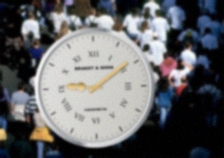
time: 9:09
